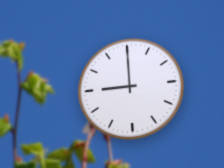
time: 9:00
